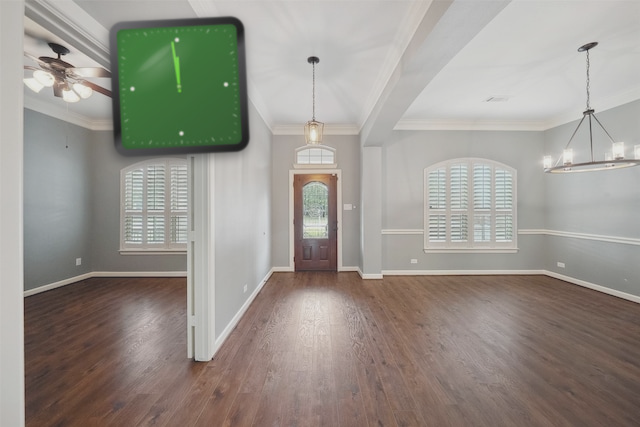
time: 11:59
